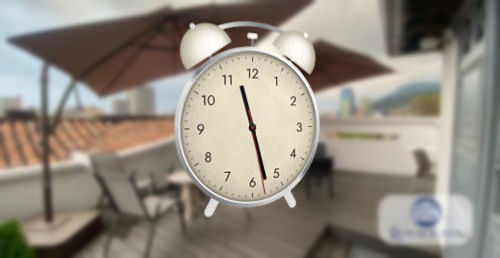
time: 11:27:28
